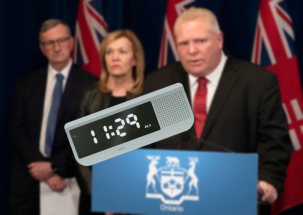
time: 11:29
